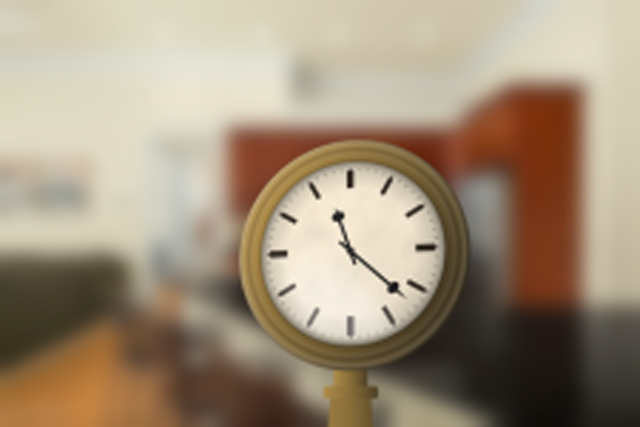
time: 11:22
